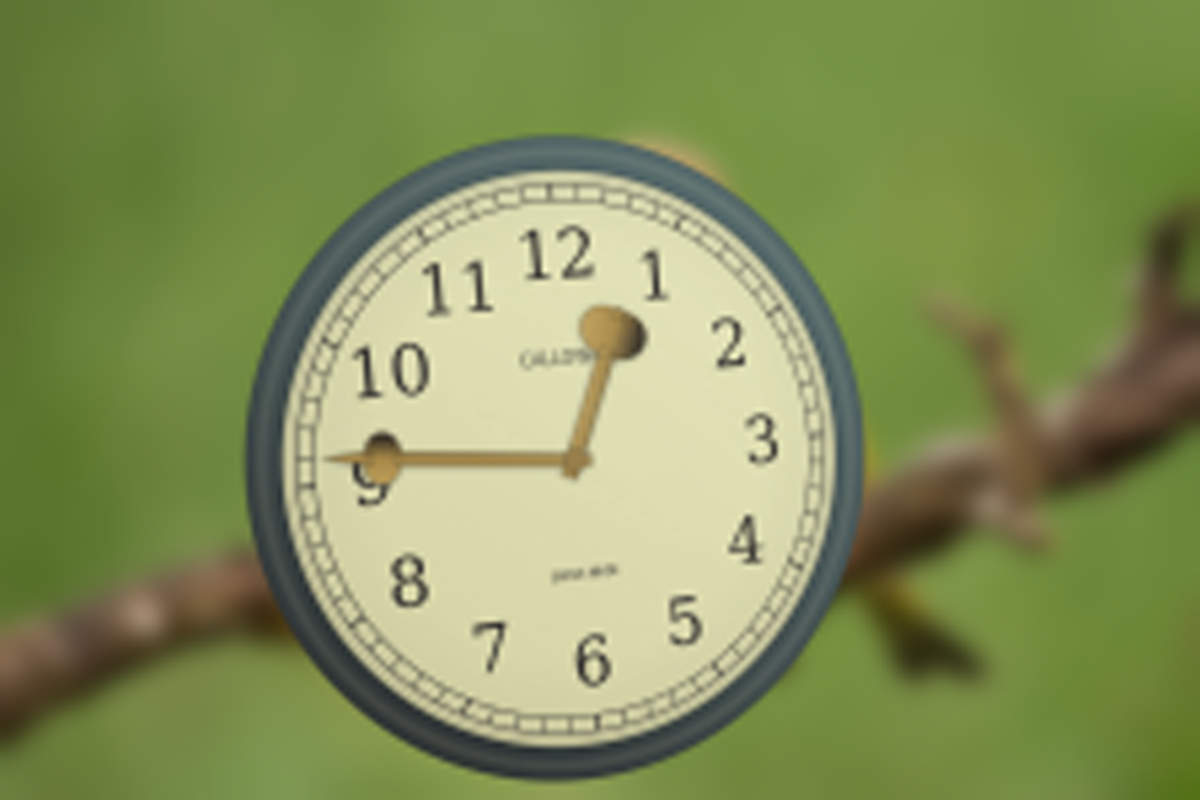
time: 12:46
